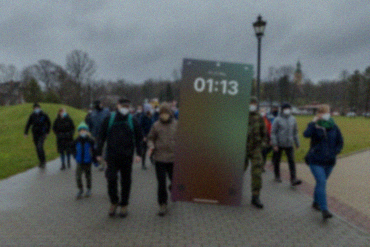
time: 1:13
